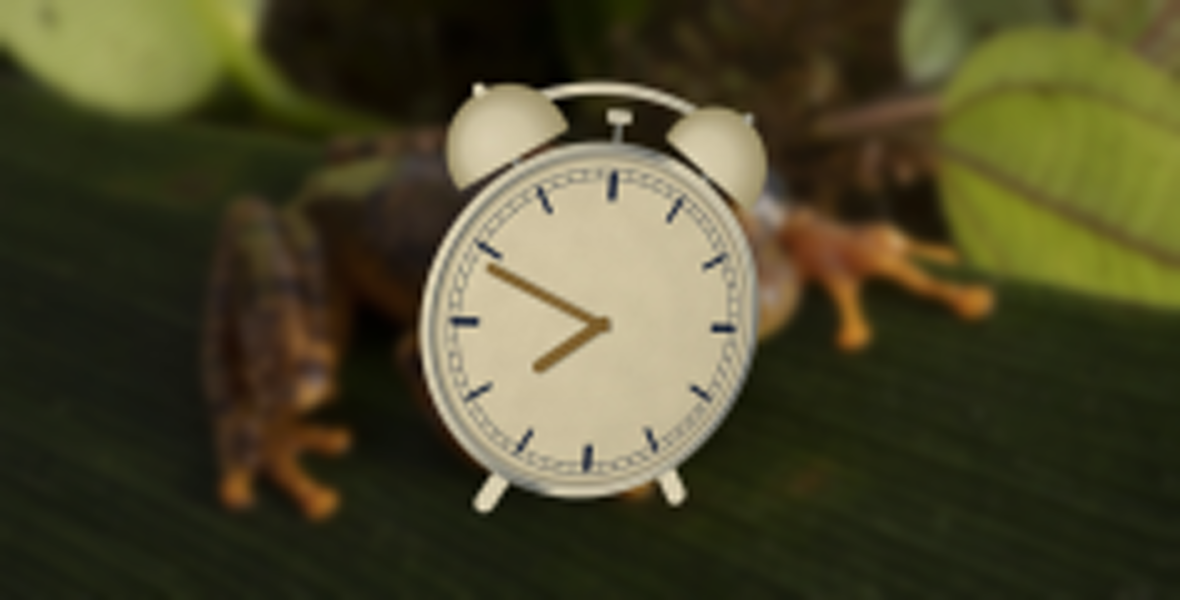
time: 7:49
